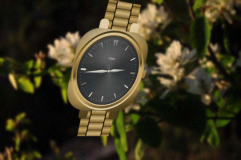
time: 2:44
